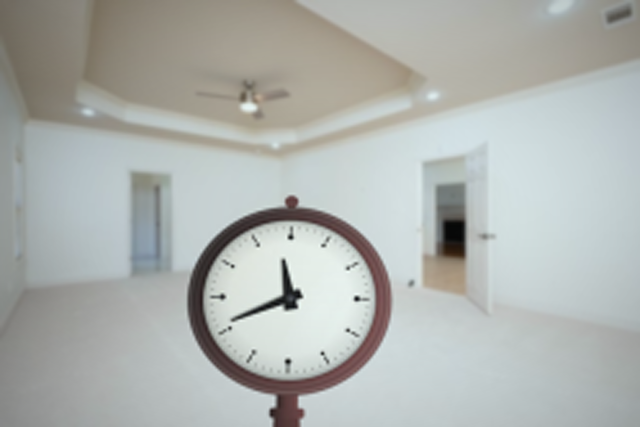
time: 11:41
